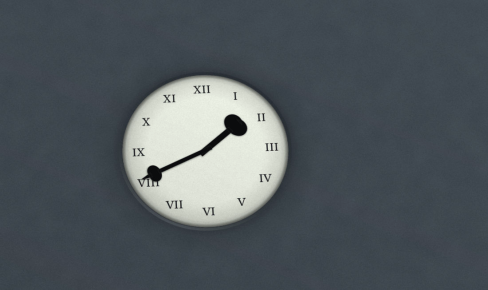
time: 1:41
